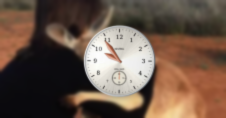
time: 9:54
